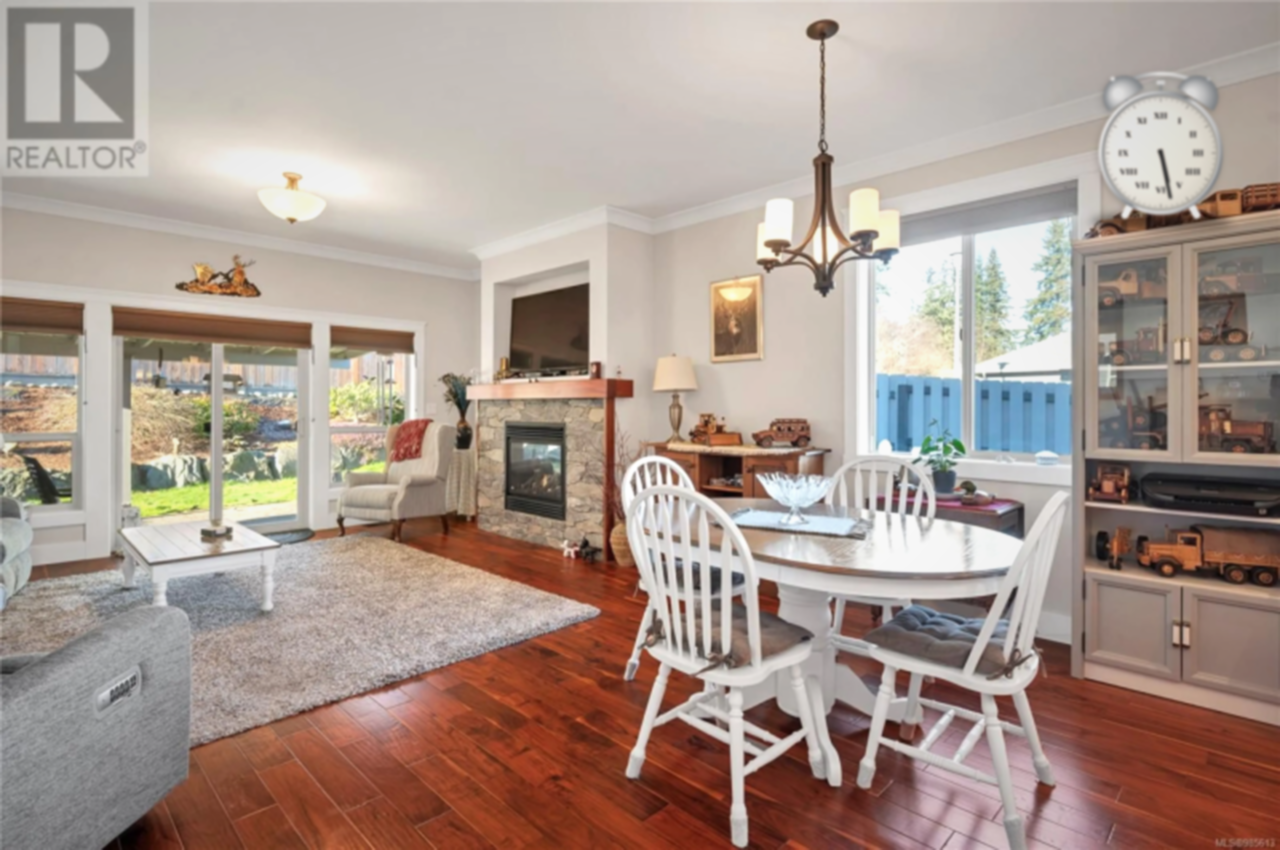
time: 5:28
